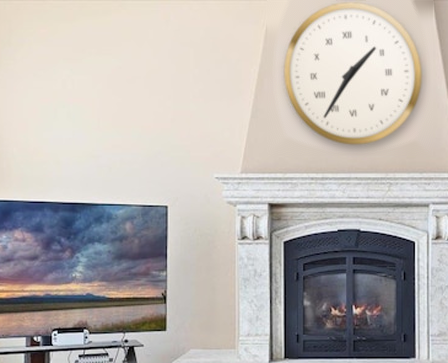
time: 1:36
